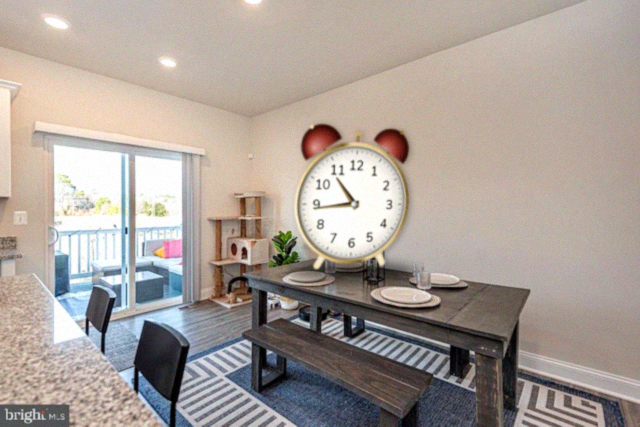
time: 10:44
